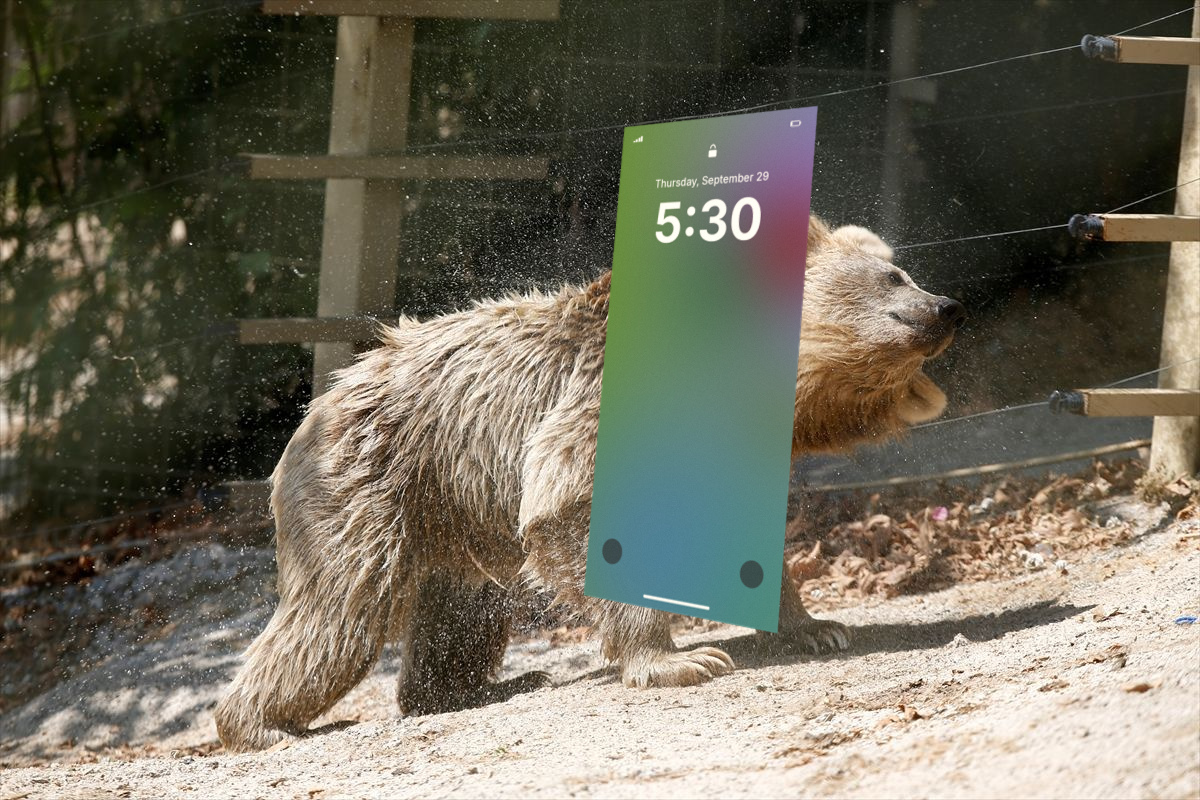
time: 5:30
